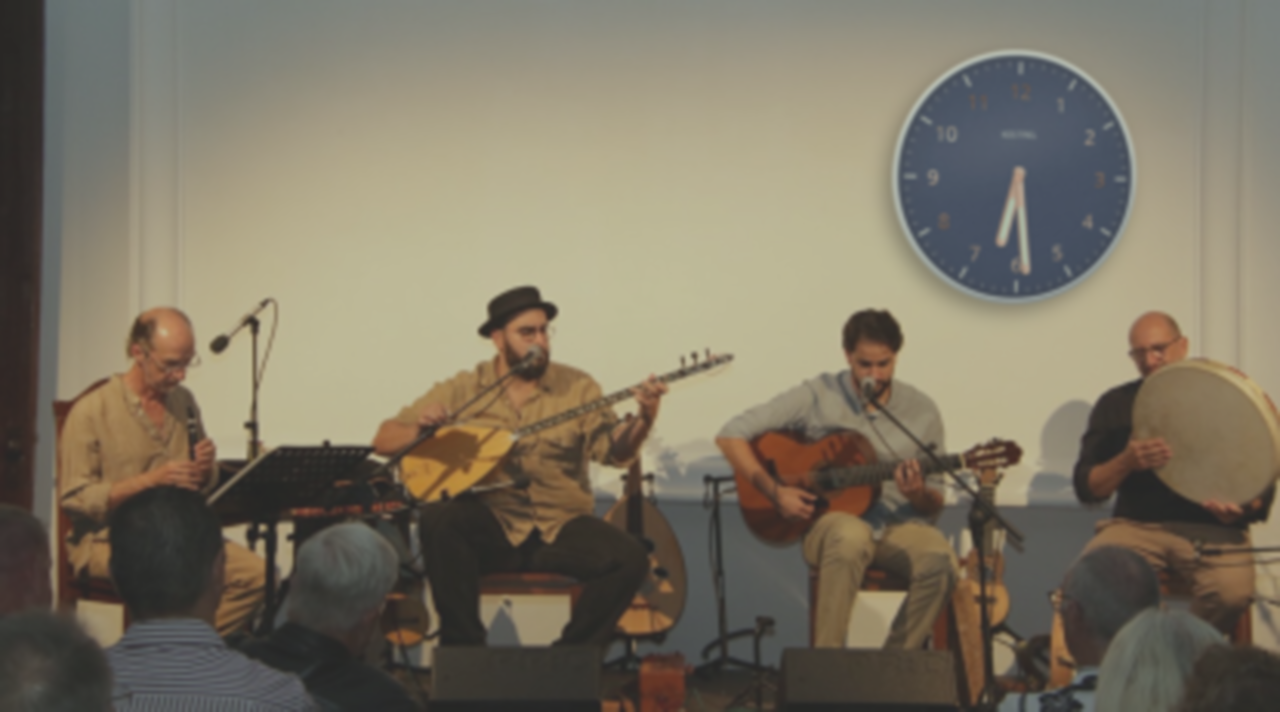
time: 6:29
